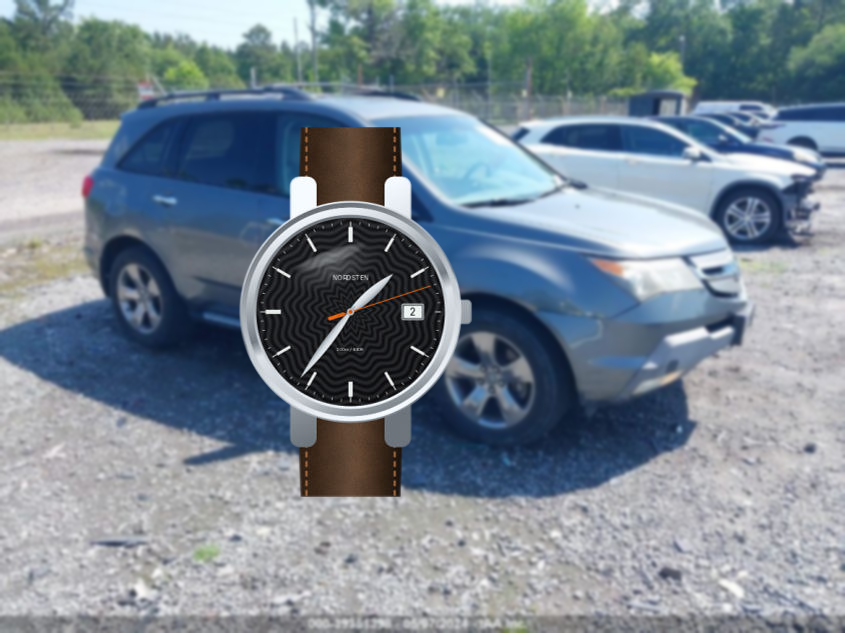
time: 1:36:12
